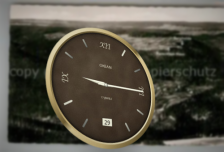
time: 9:15
